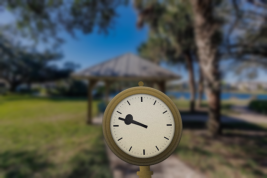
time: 9:48
